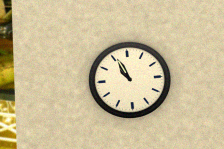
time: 10:56
